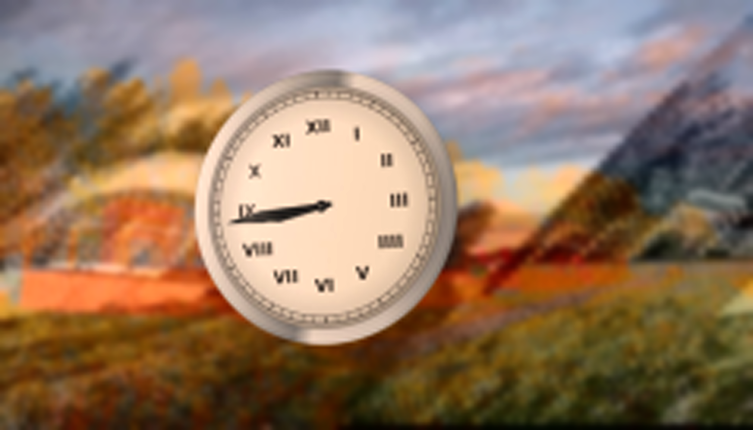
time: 8:44
